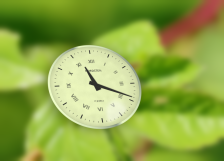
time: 11:19
